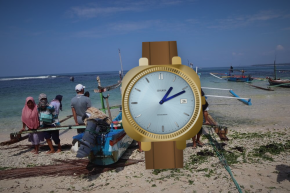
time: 1:11
